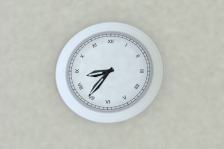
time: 8:36
